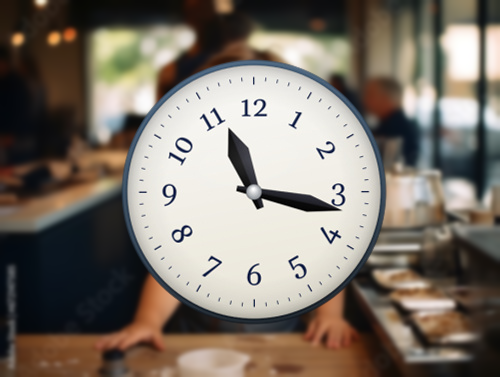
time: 11:17
